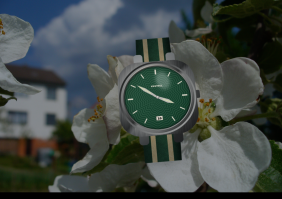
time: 3:51
